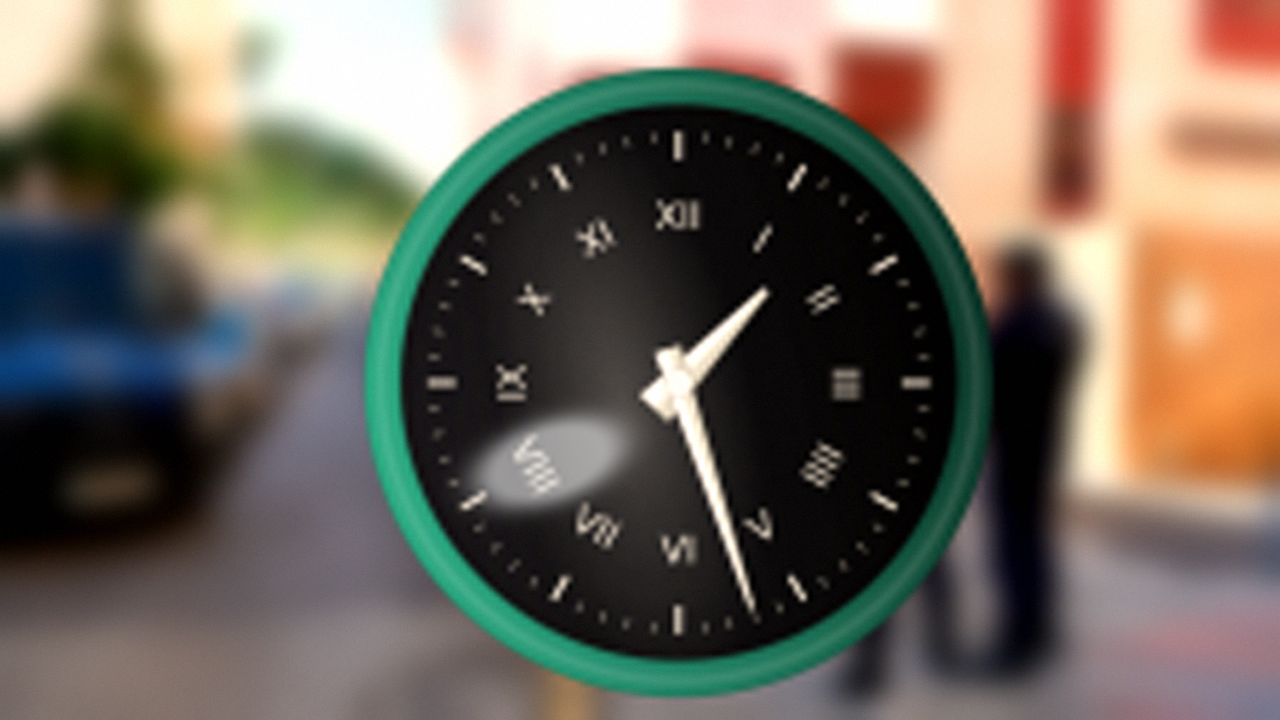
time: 1:27
